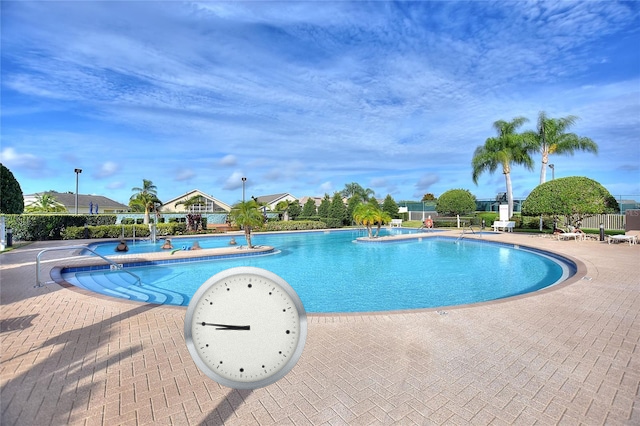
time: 8:45
